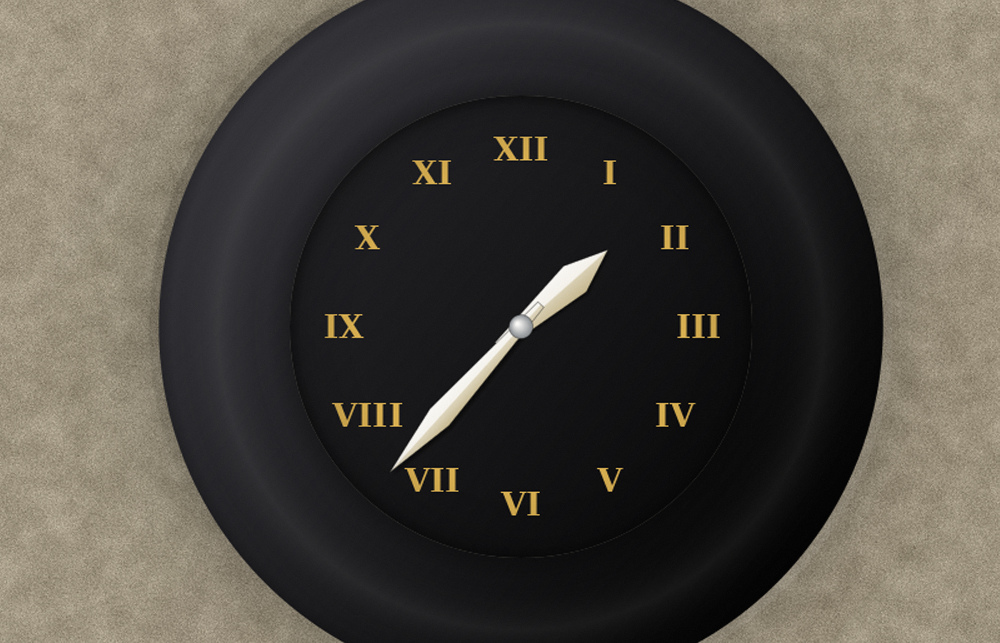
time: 1:37
